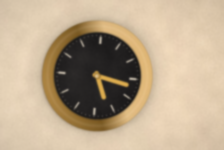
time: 5:17
